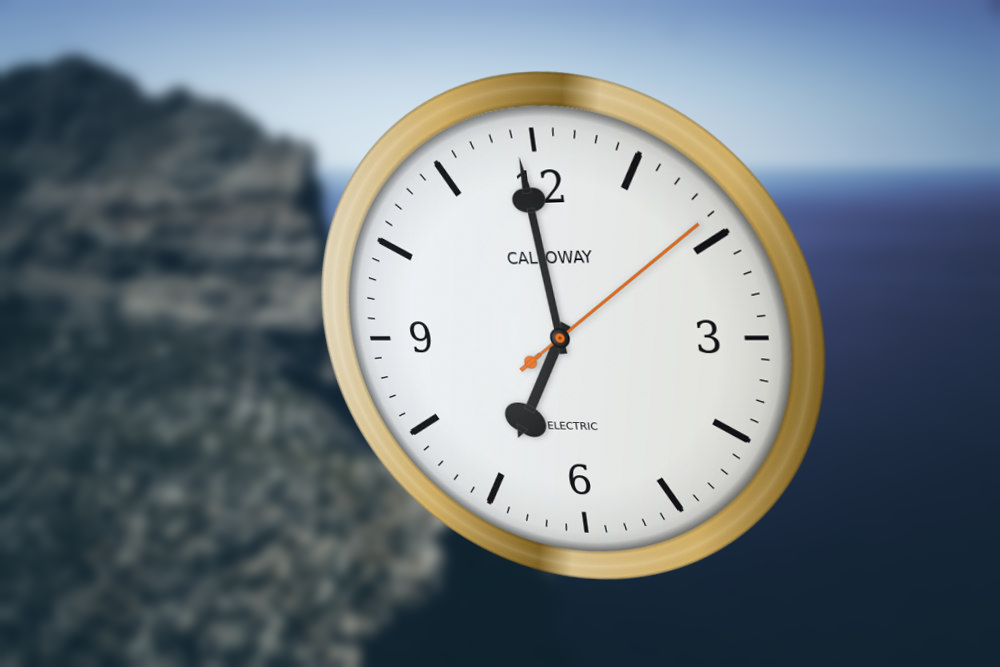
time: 6:59:09
